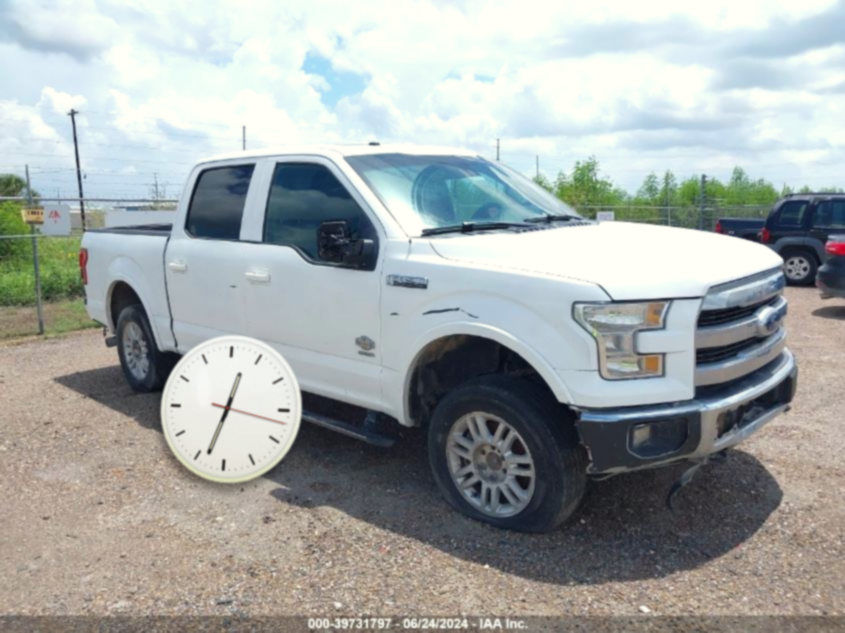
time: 12:33:17
